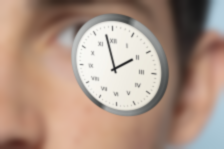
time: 1:58
